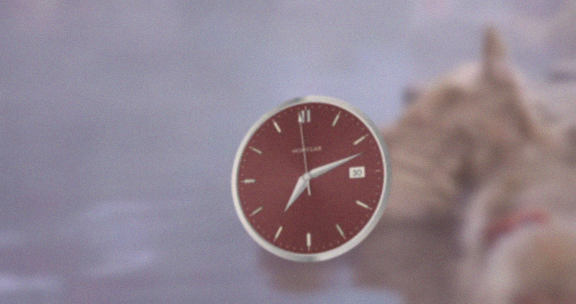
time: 7:11:59
